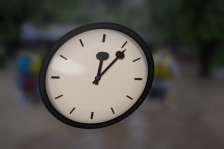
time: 12:06
